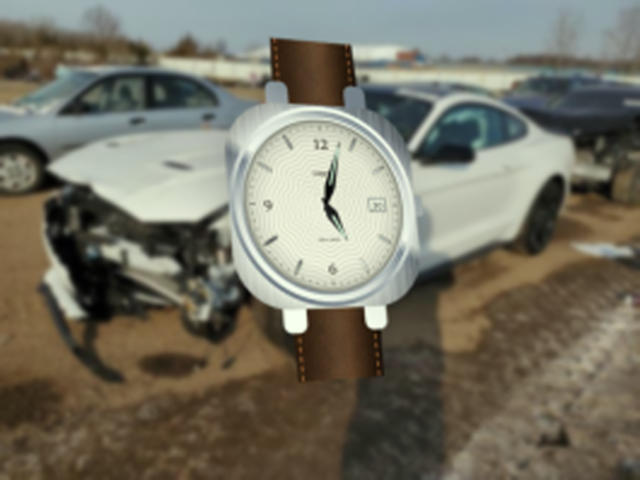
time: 5:03
